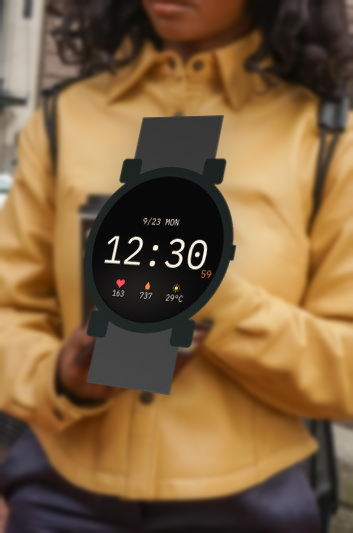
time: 12:30:59
